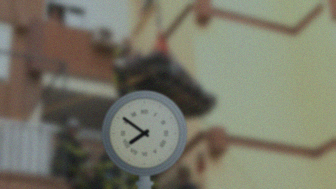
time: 7:51
